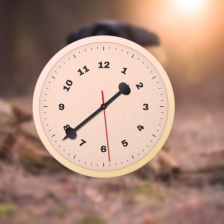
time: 1:38:29
